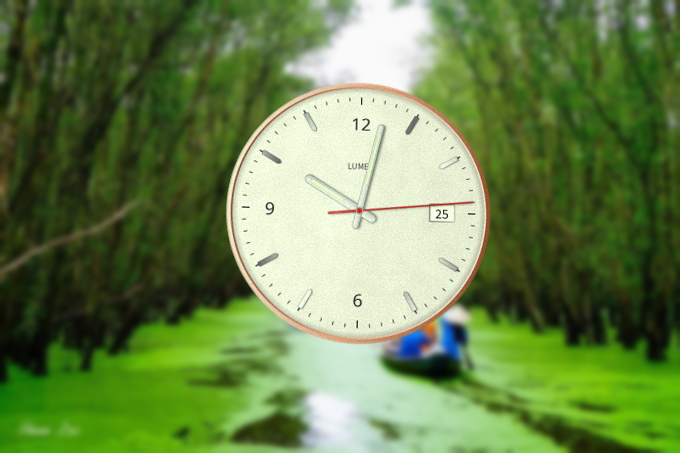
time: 10:02:14
